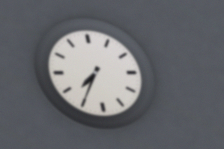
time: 7:35
